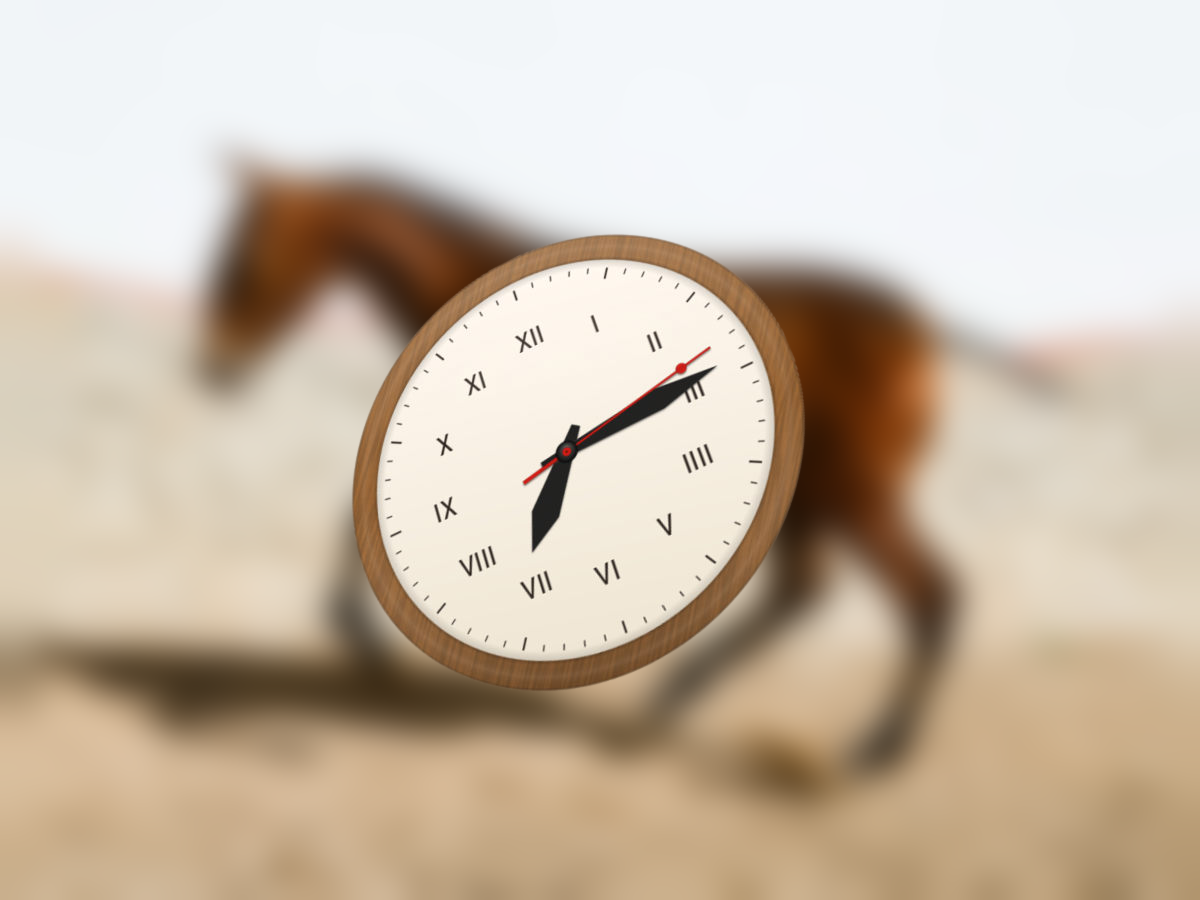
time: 7:14:13
